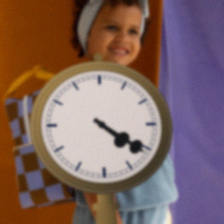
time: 4:21
